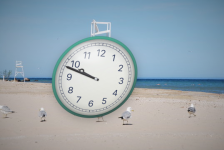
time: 9:48
